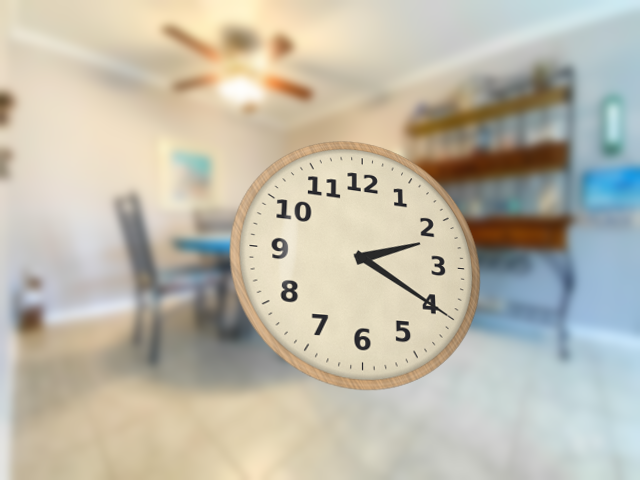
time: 2:20
